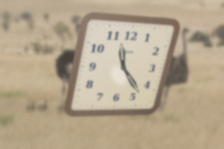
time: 11:23
